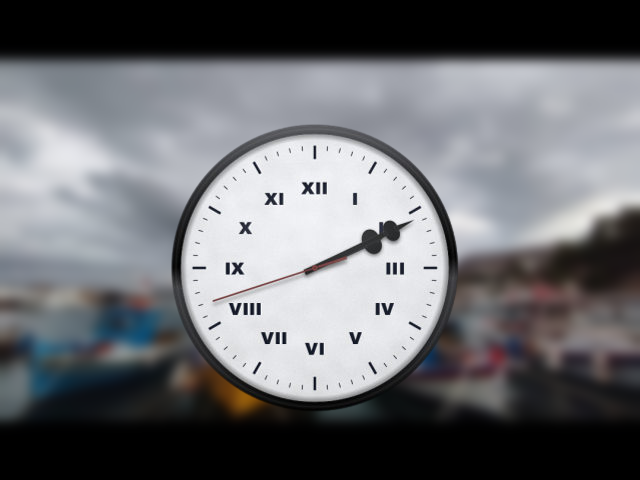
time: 2:10:42
